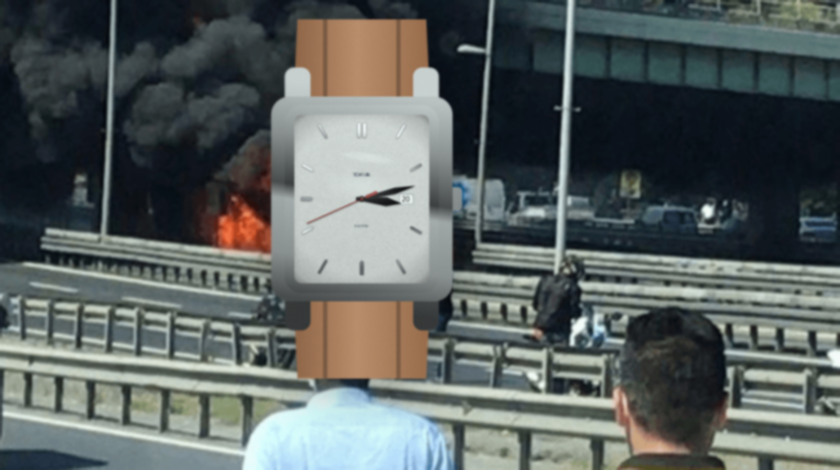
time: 3:12:41
